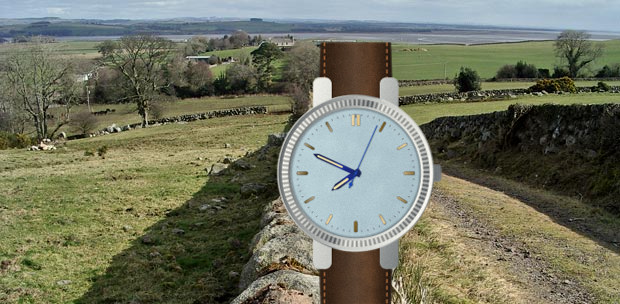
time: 7:49:04
